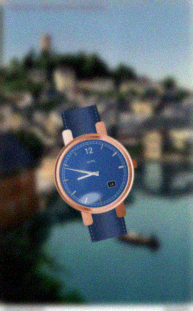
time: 8:49
